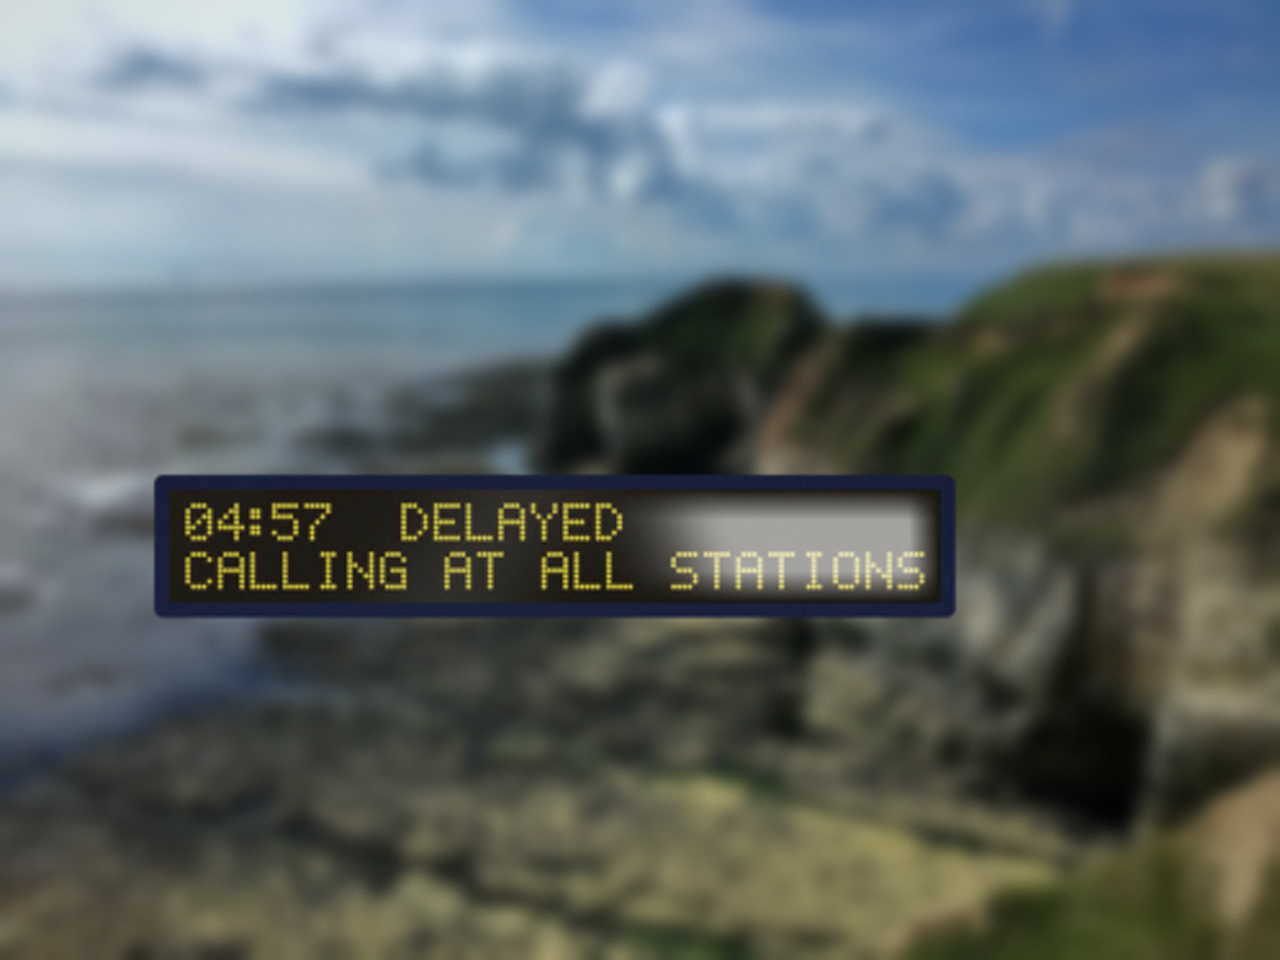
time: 4:57
